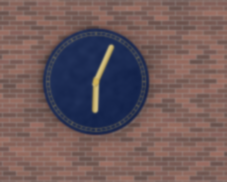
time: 6:04
